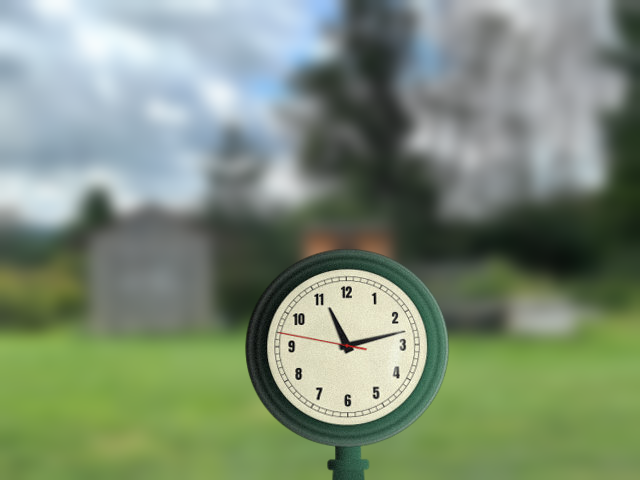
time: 11:12:47
